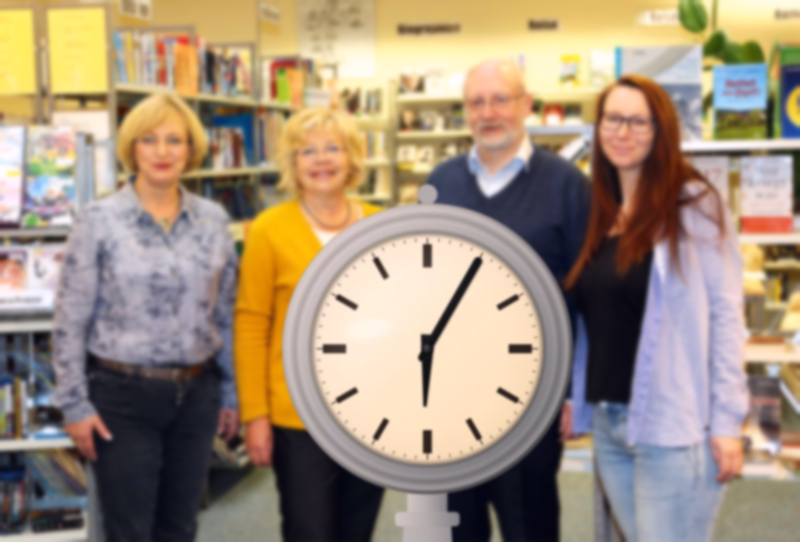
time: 6:05
